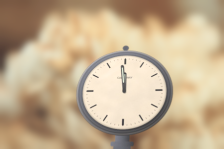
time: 11:59
